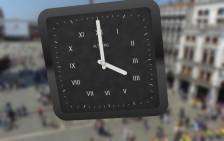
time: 4:00
